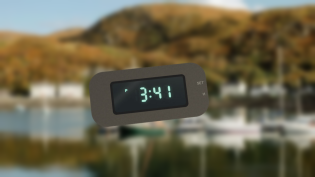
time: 3:41
